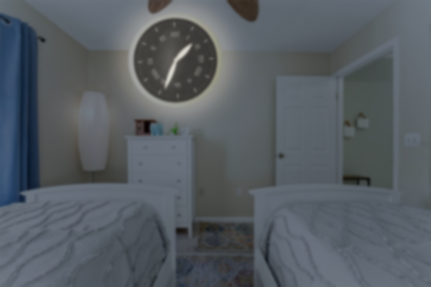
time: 1:34
